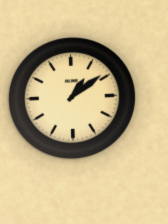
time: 1:09
